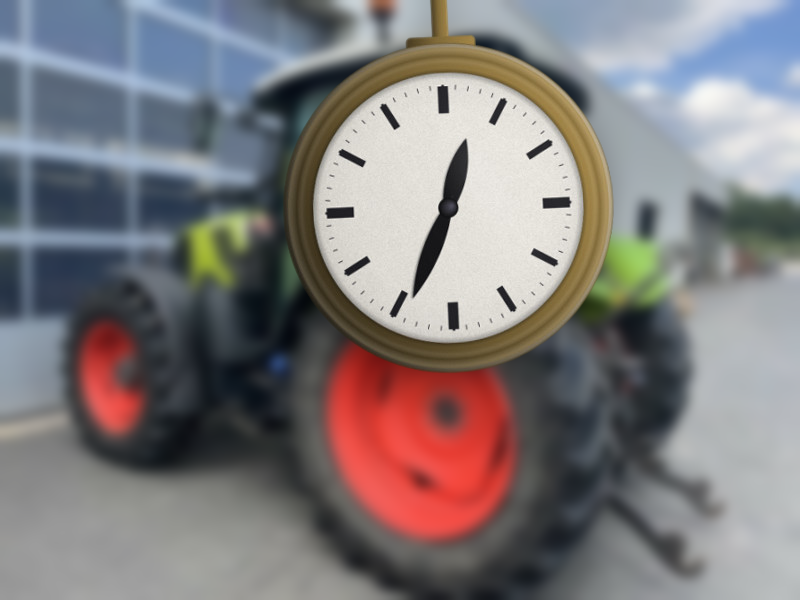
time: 12:34
